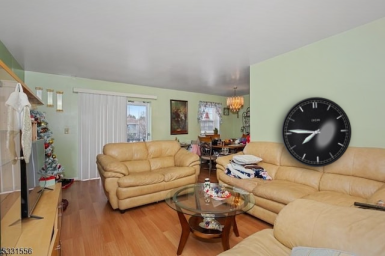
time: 7:46
